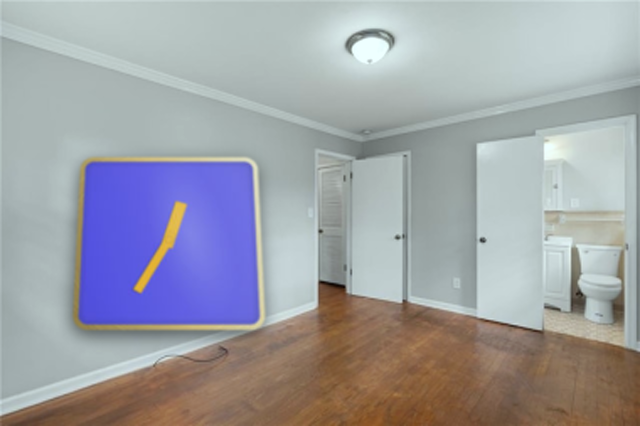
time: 12:35
